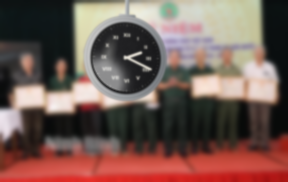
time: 2:19
